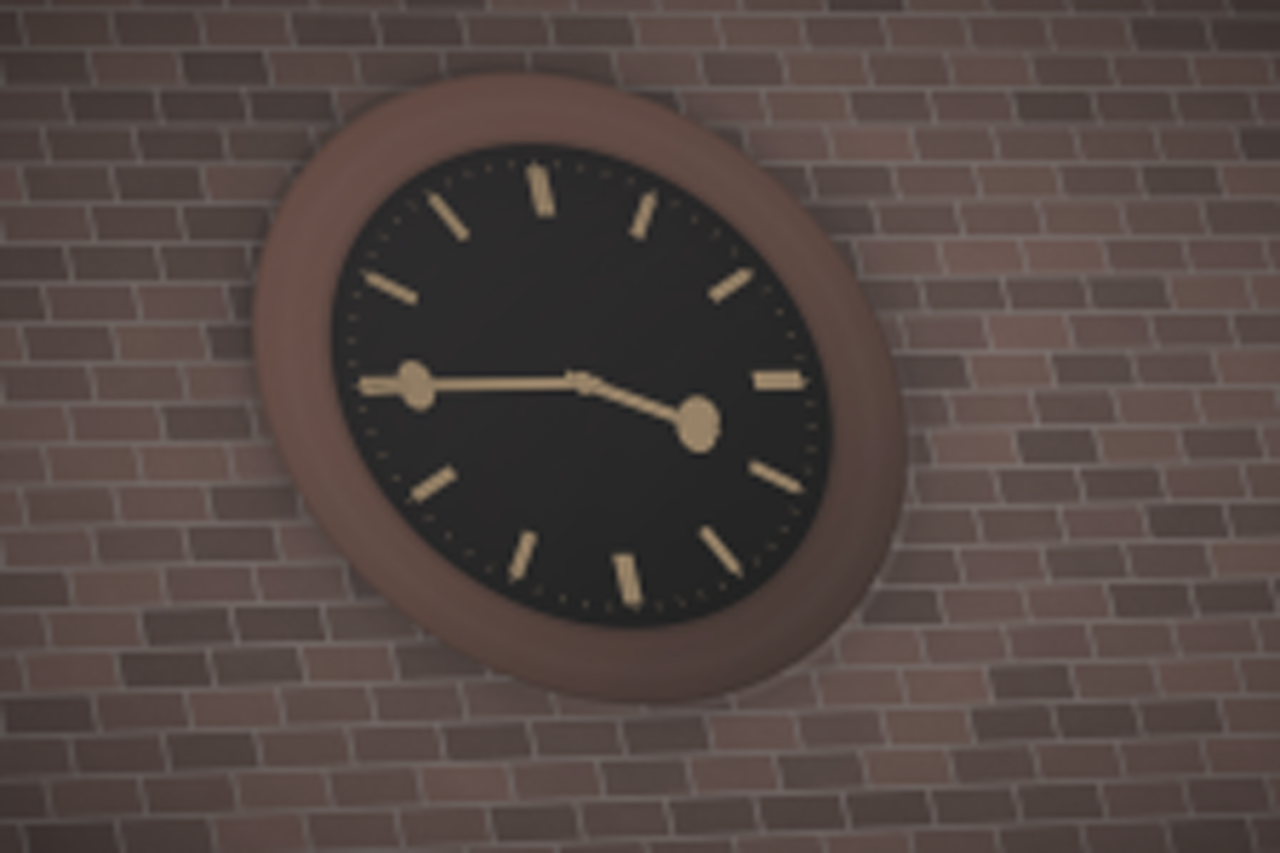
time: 3:45
